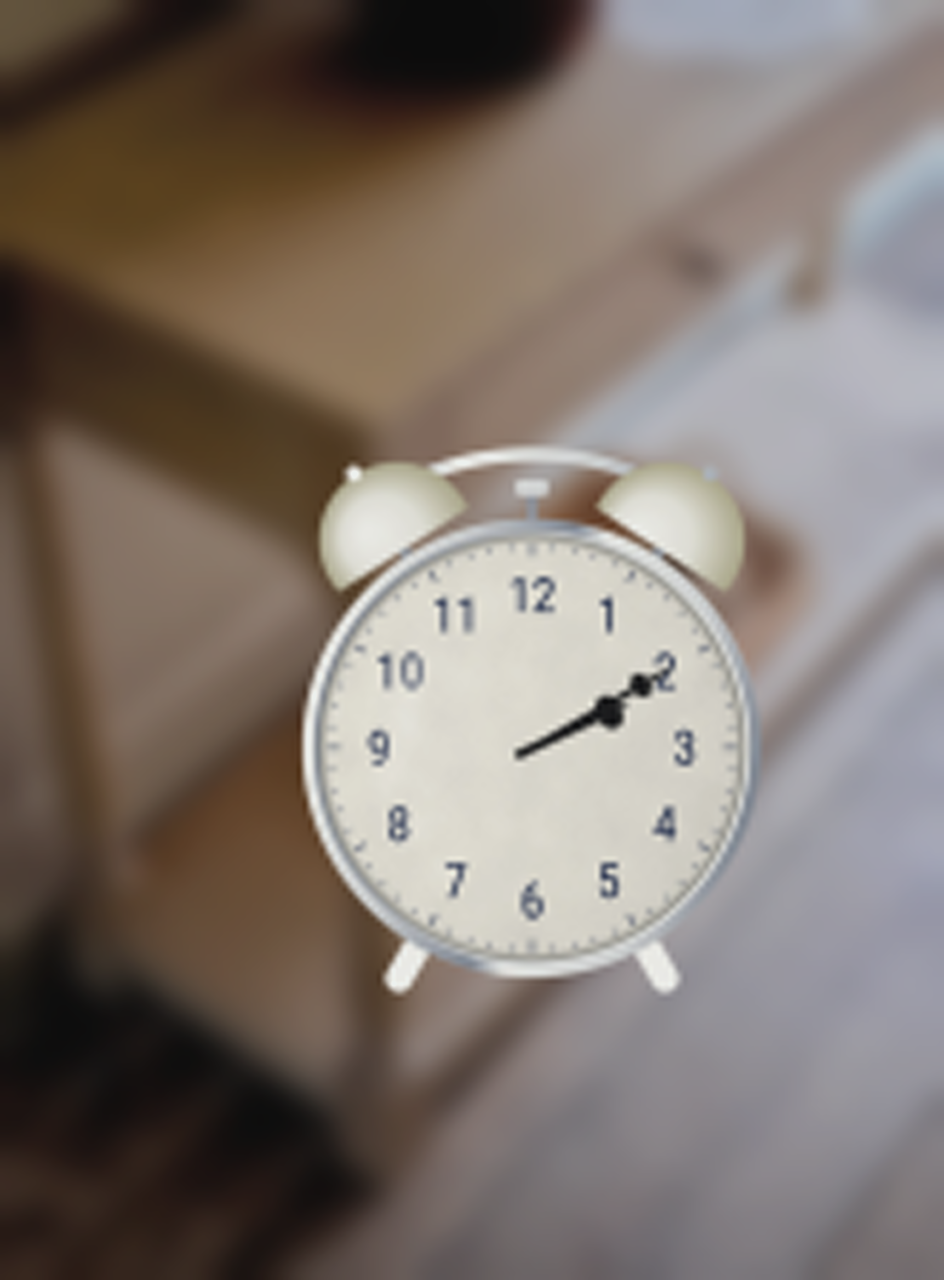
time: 2:10
